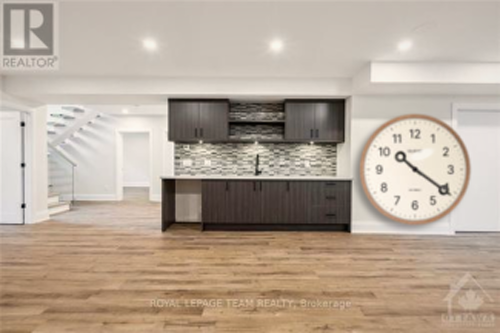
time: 10:21
